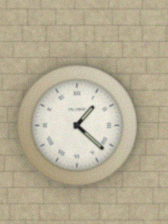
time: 1:22
